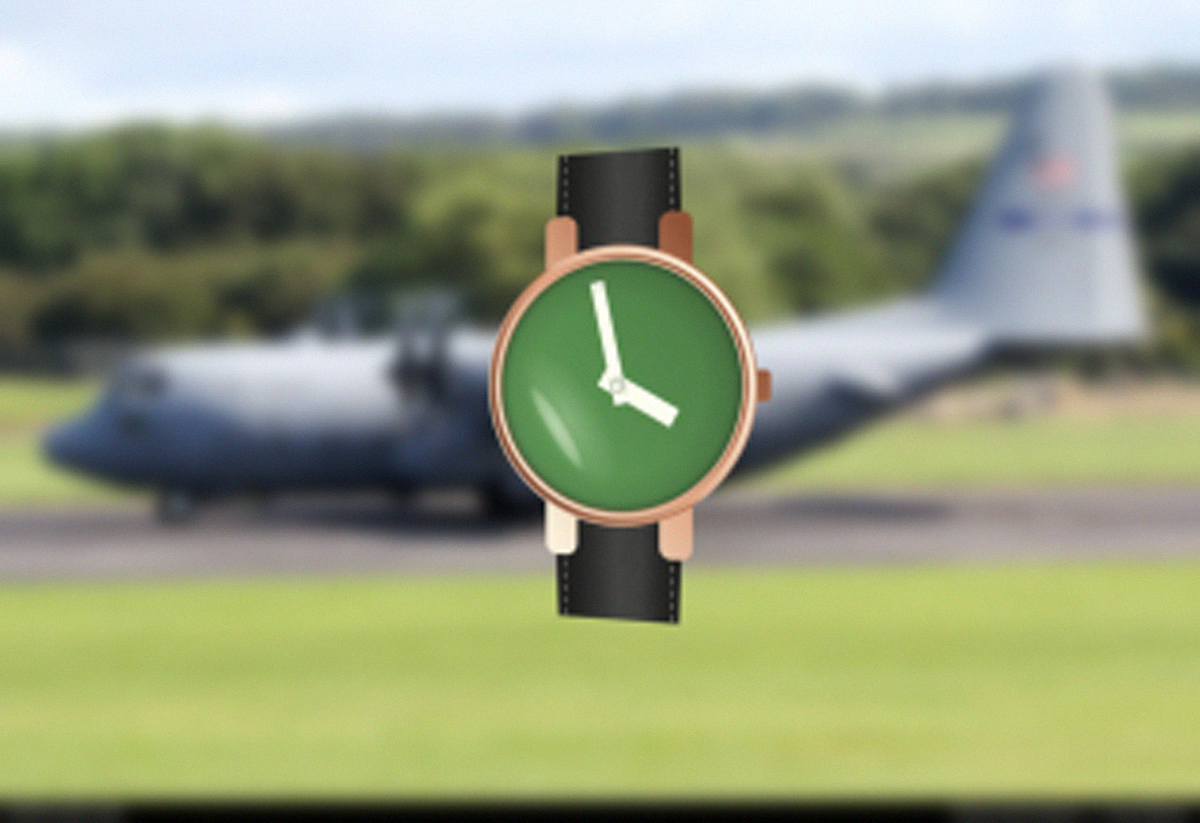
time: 3:58
